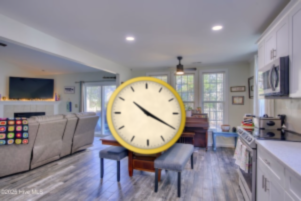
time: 10:20
